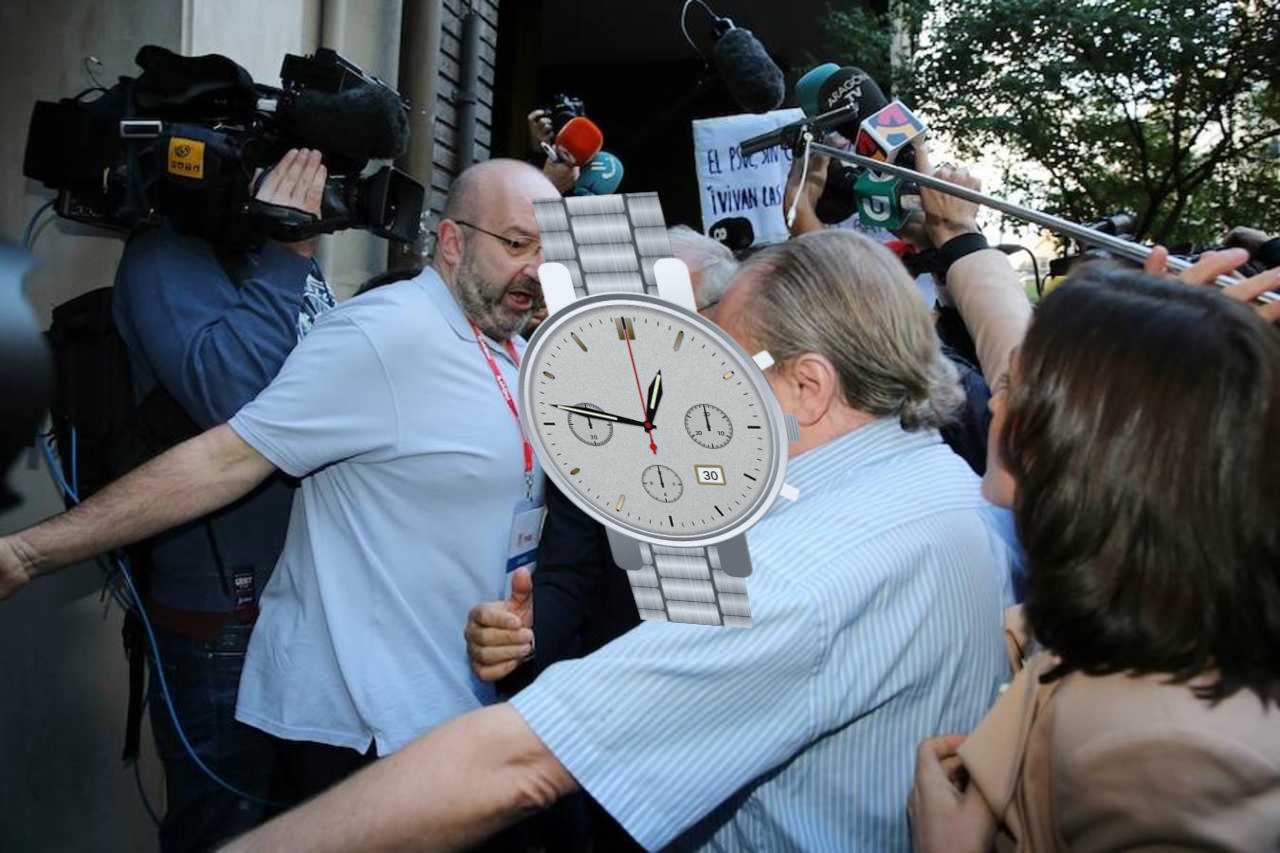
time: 12:47
